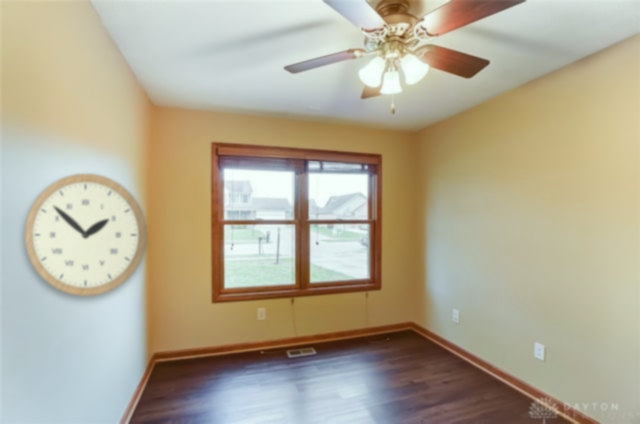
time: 1:52
